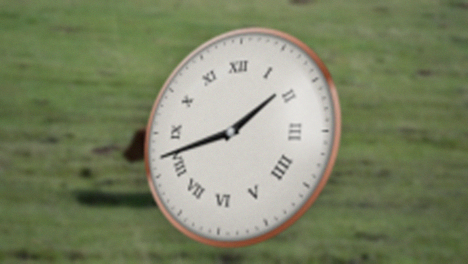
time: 1:42
